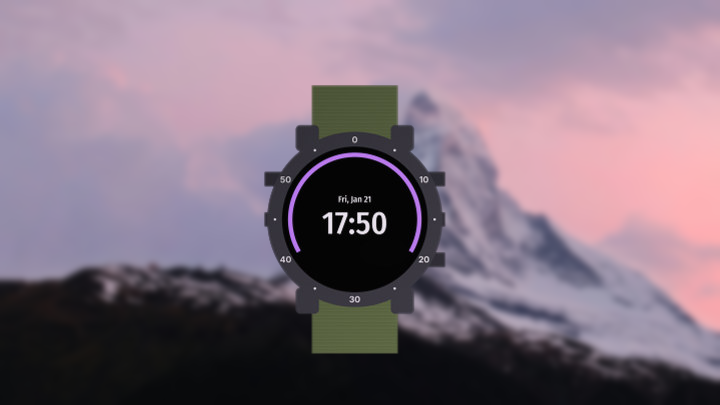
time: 17:50
